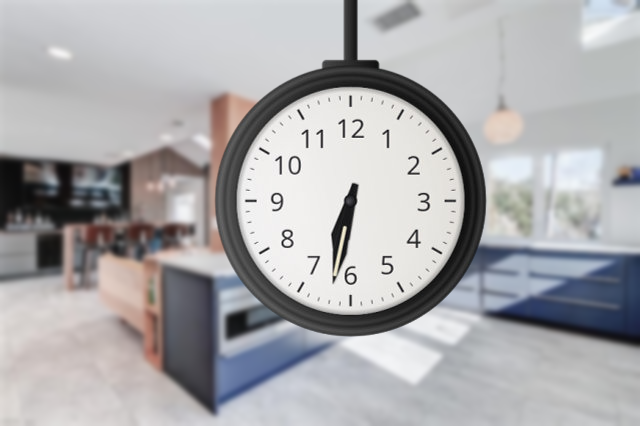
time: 6:32
